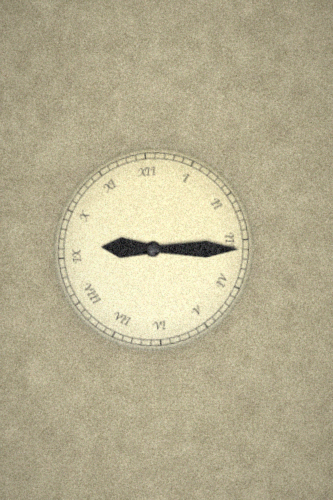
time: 9:16
